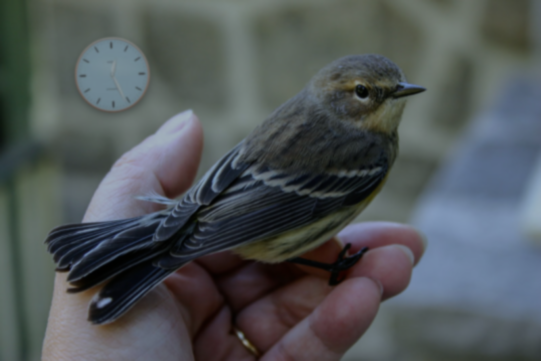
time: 12:26
